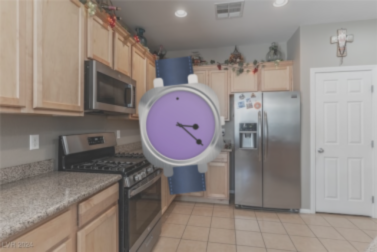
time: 3:23
